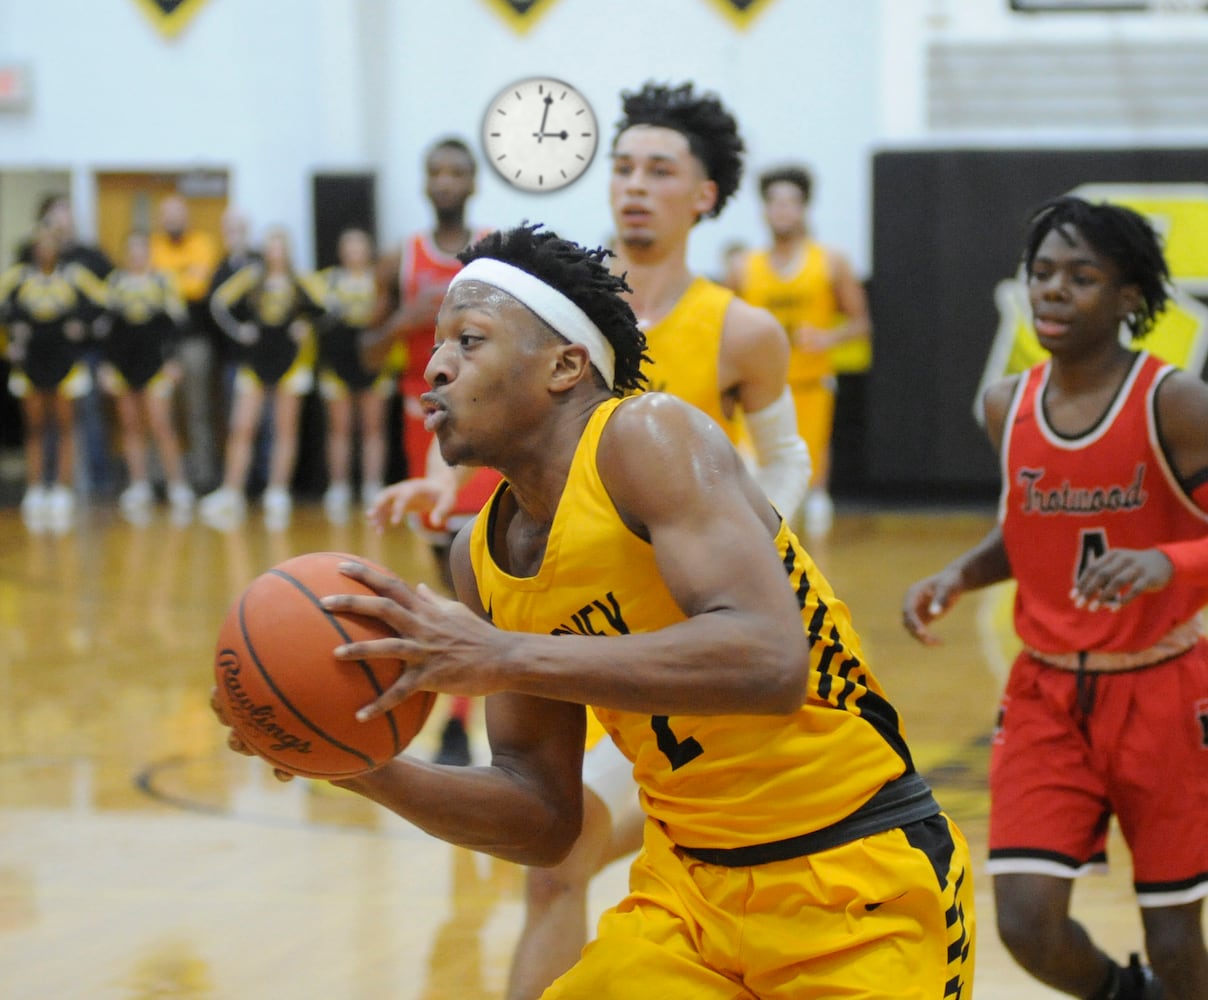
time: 3:02
